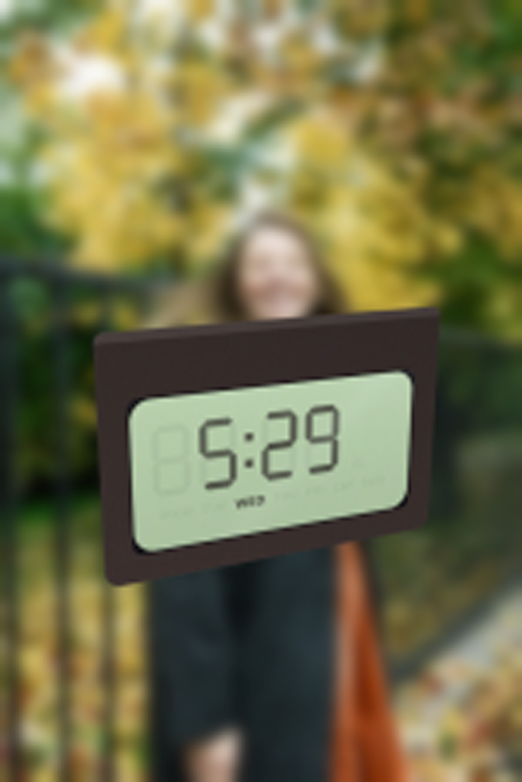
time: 5:29
